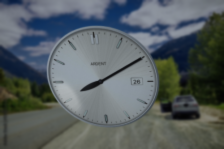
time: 8:10
